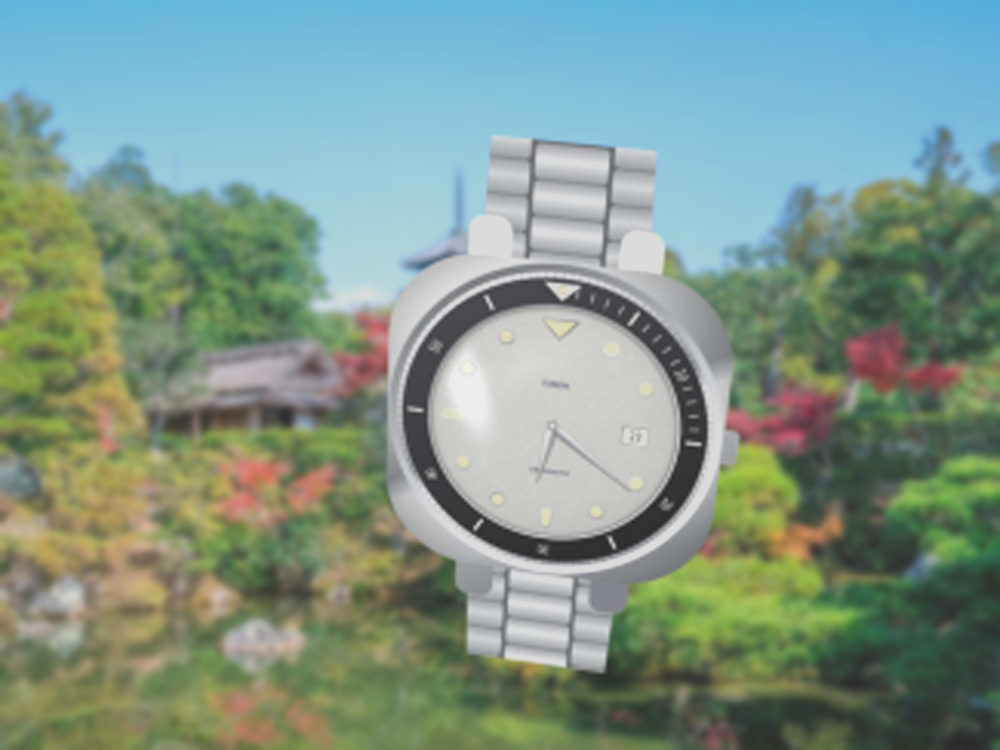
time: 6:21
